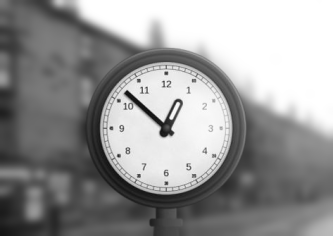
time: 12:52
